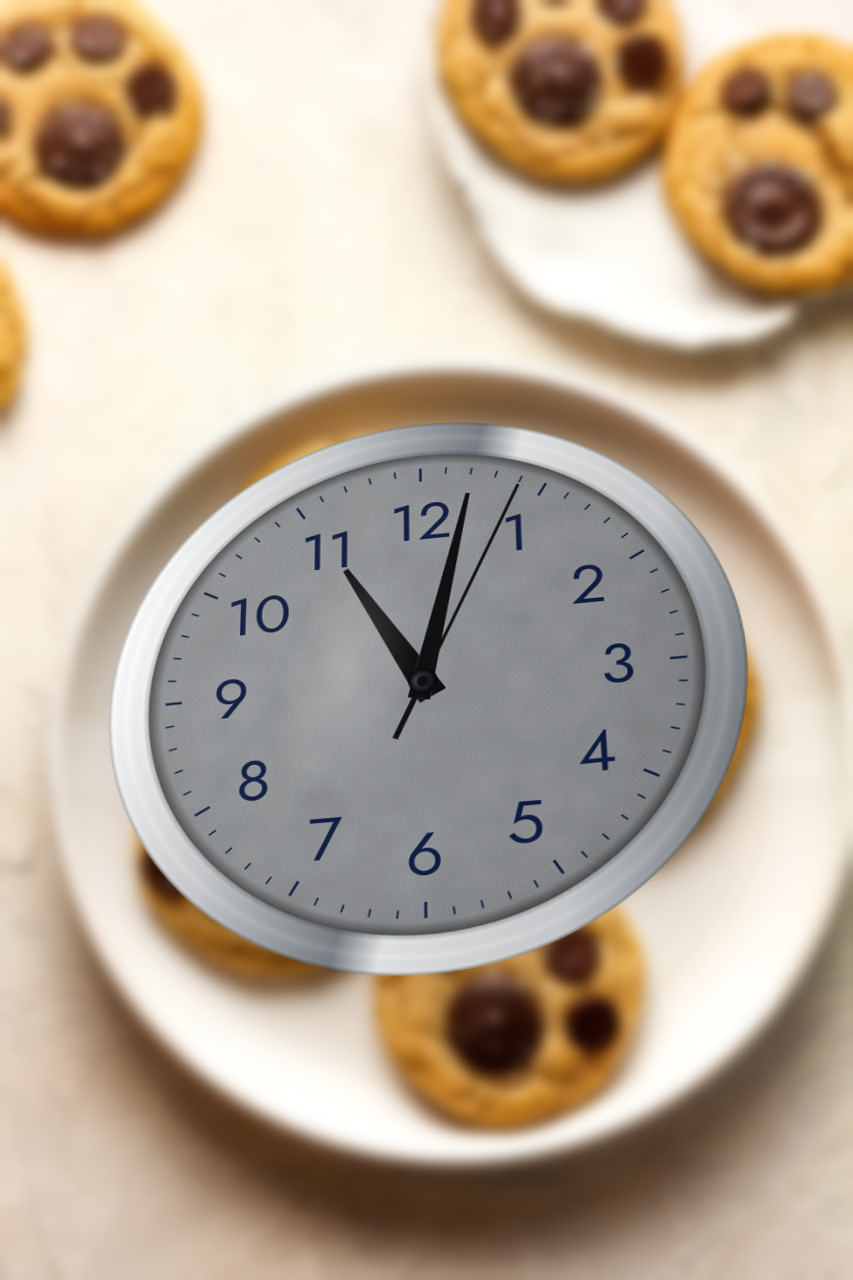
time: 11:02:04
